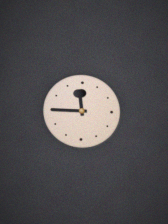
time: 11:45
